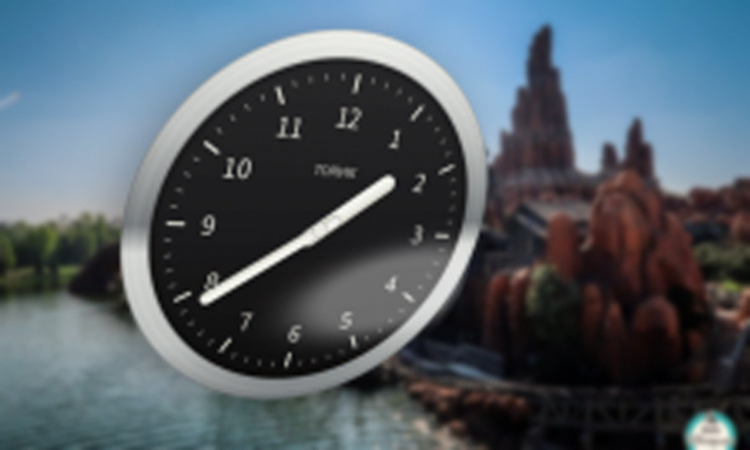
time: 1:39
